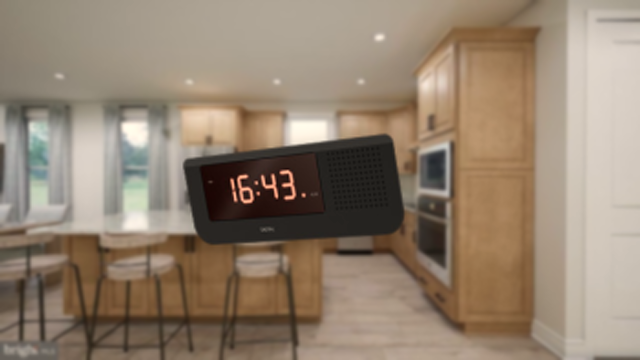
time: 16:43
